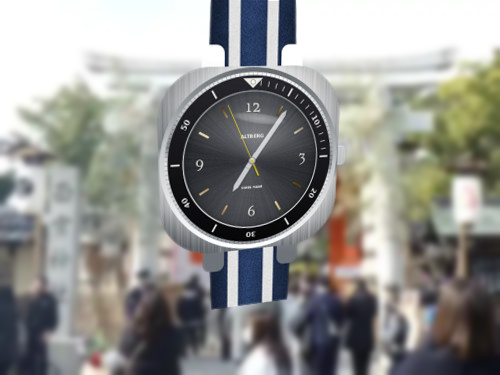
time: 7:05:56
